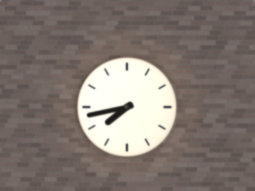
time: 7:43
